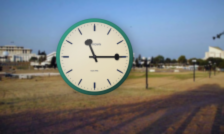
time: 11:15
